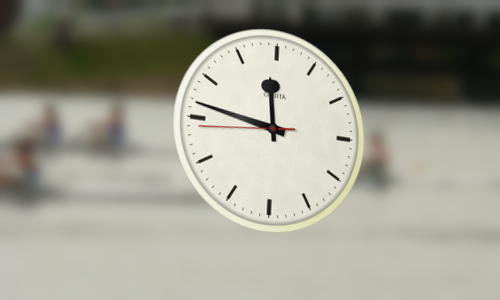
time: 11:46:44
